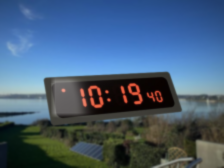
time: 10:19:40
